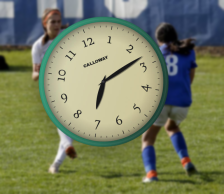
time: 7:13
